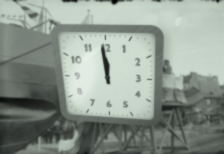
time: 11:59
